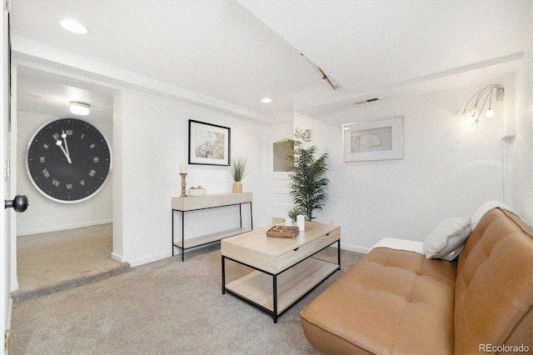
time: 10:58
